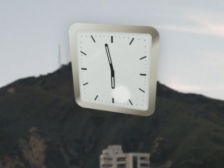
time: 5:58
